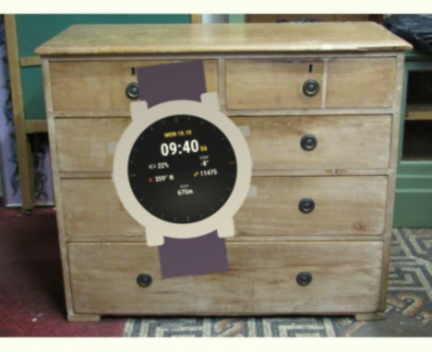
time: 9:40
